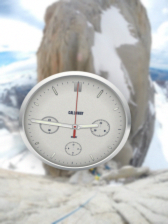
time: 2:46
